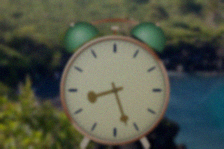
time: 8:27
